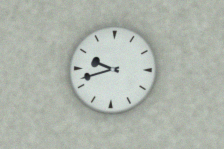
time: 9:42
